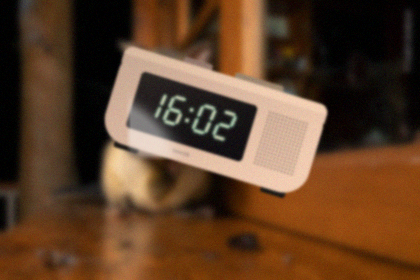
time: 16:02
